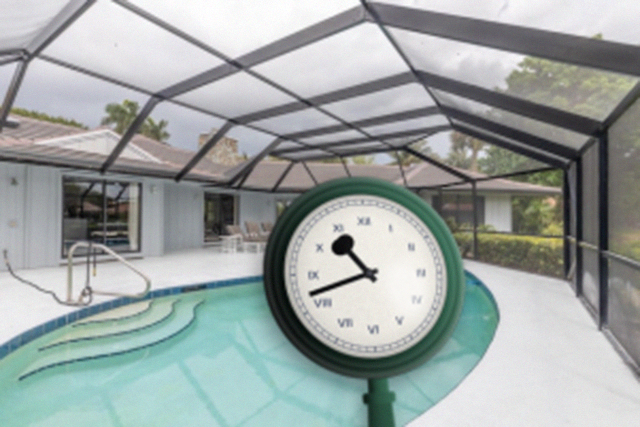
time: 10:42
